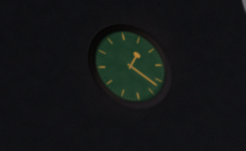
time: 1:22
